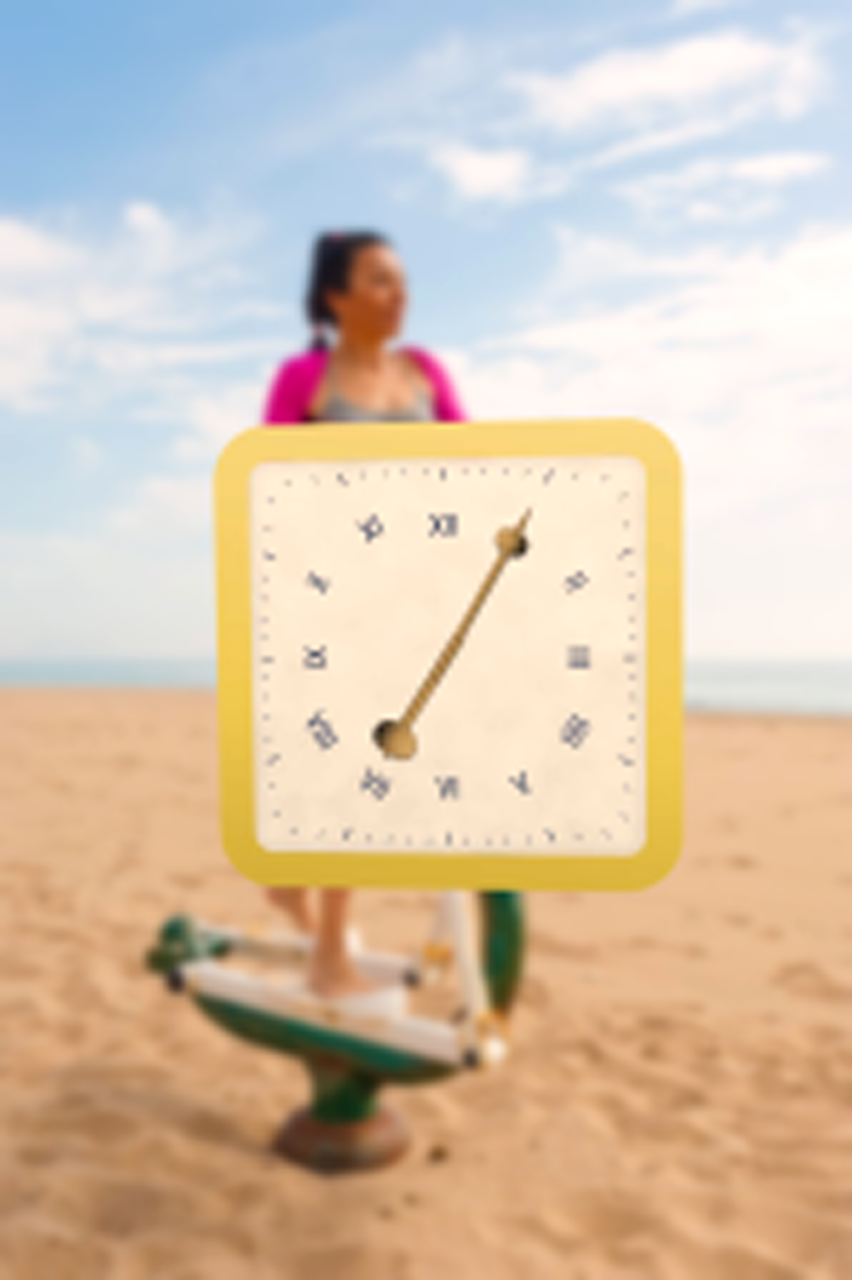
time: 7:05
